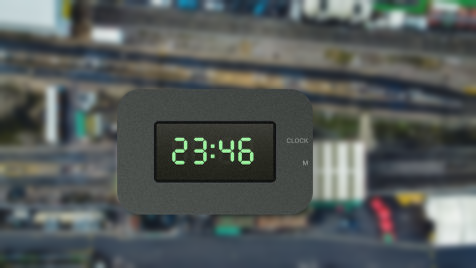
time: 23:46
